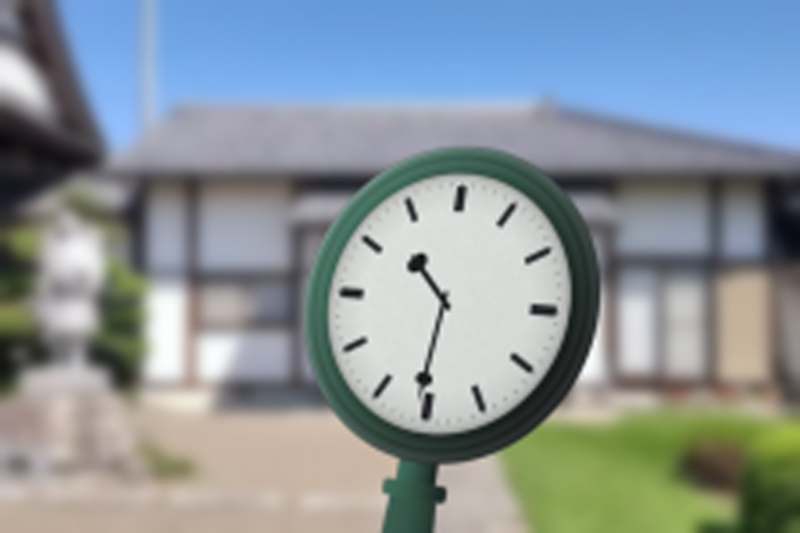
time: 10:31
